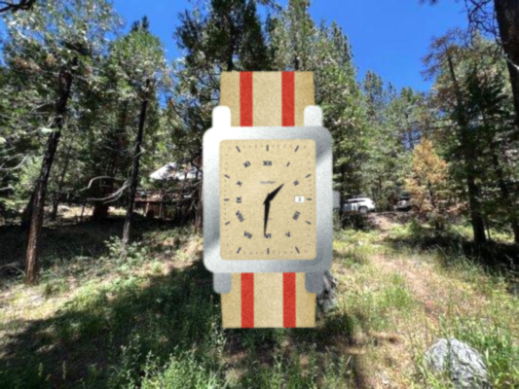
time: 1:31
